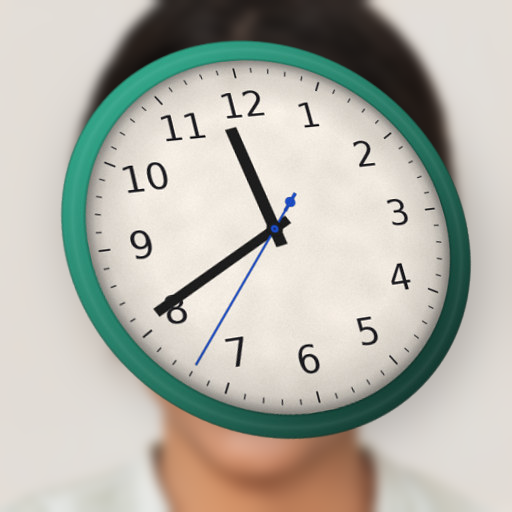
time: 11:40:37
